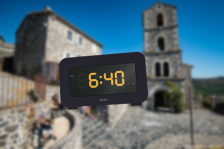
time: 6:40
